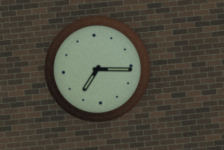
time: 7:16
